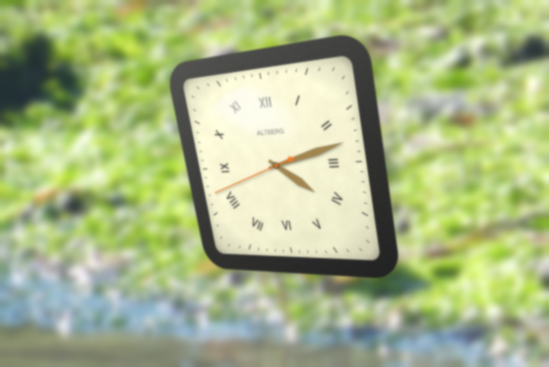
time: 4:12:42
